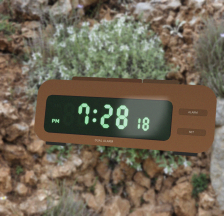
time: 7:28:18
